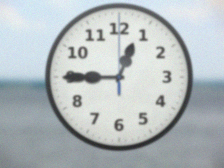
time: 12:45:00
